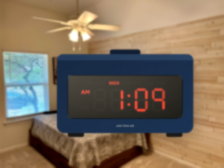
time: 1:09
